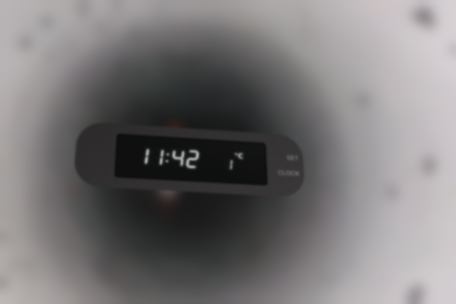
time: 11:42
